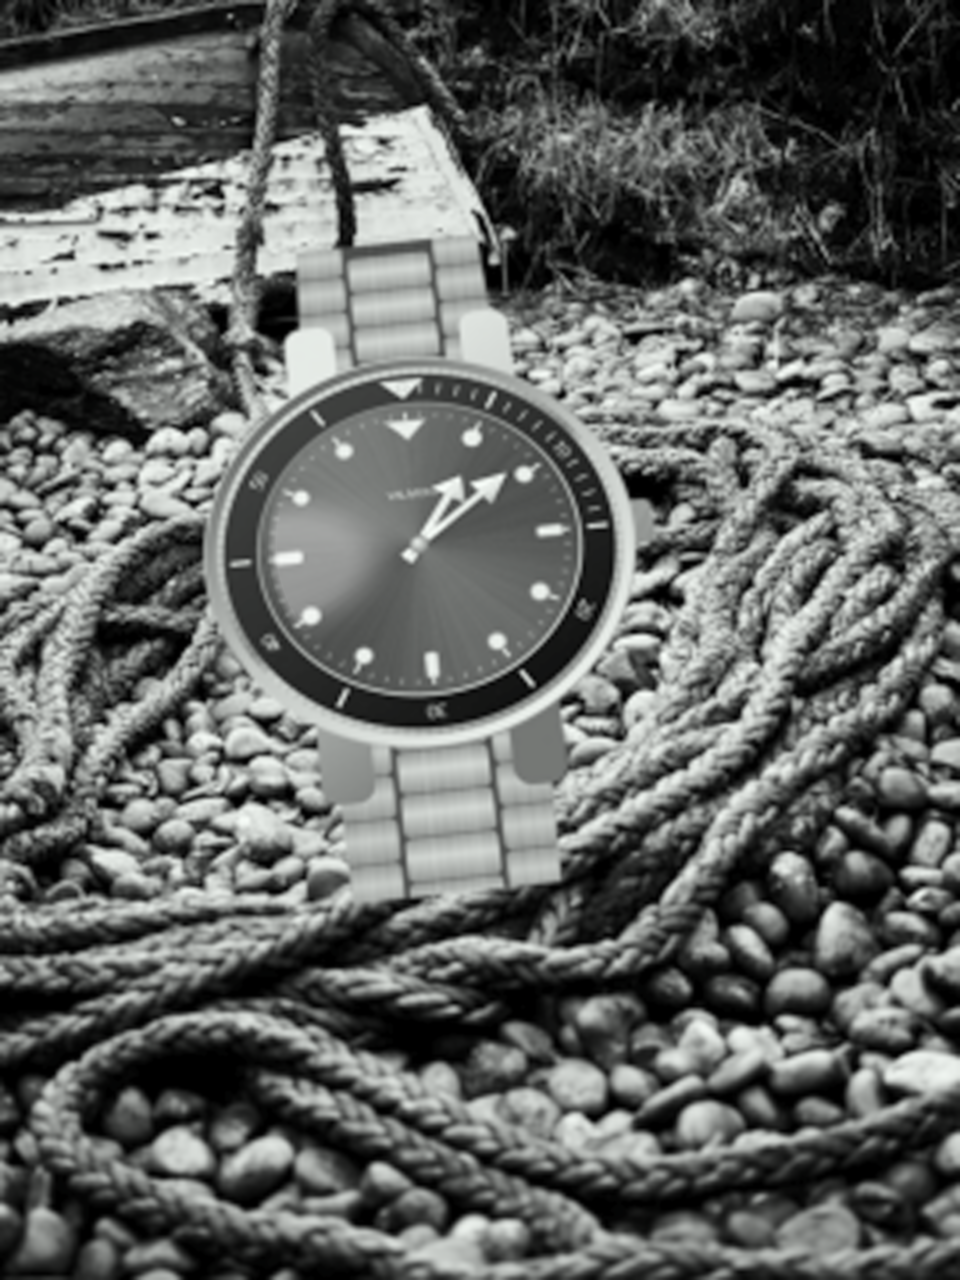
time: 1:09
